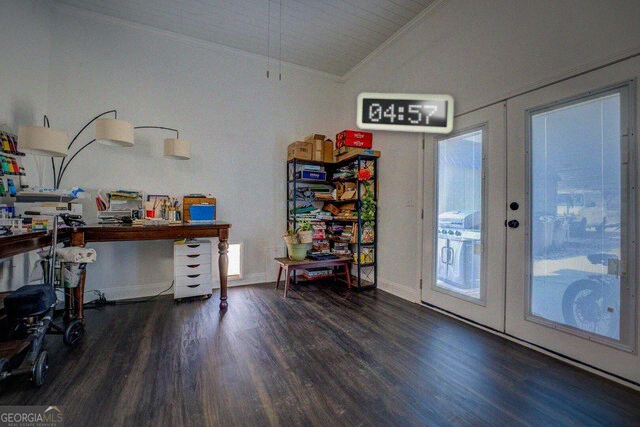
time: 4:57
